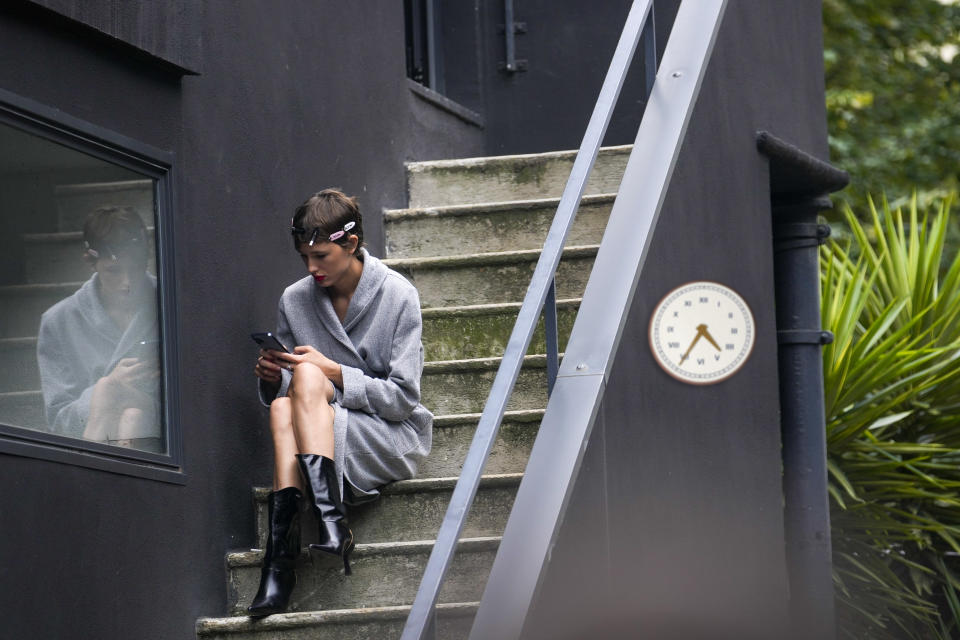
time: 4:35
